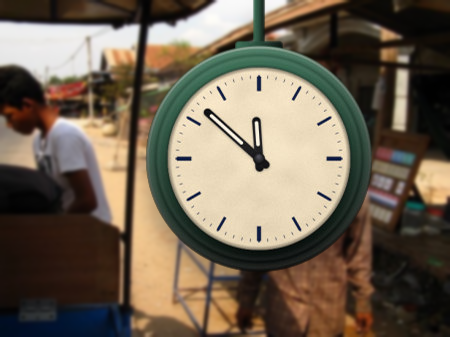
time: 11:52
